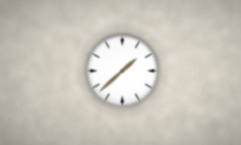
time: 1:38
